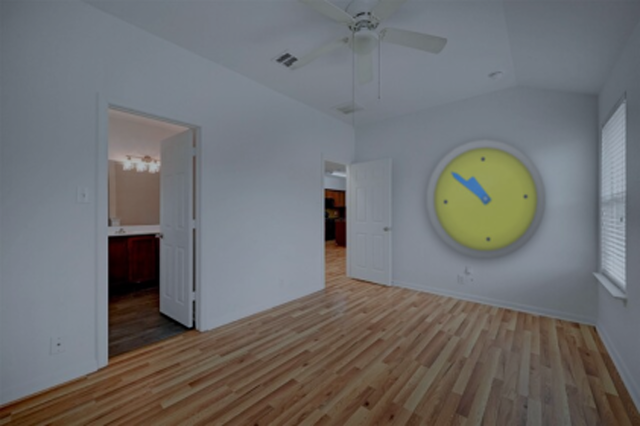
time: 10:52
